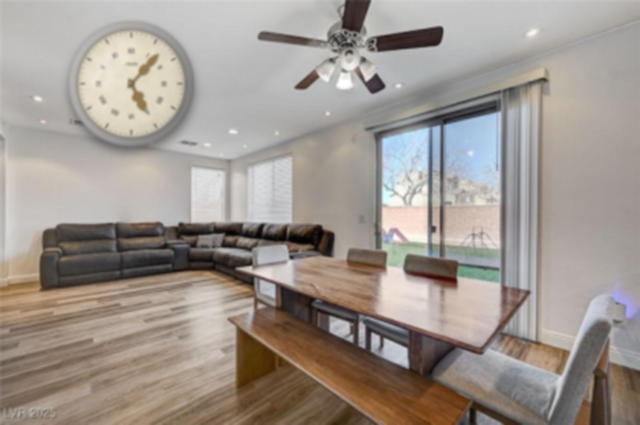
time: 5:07
